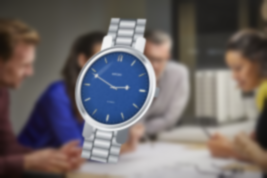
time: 2:49
